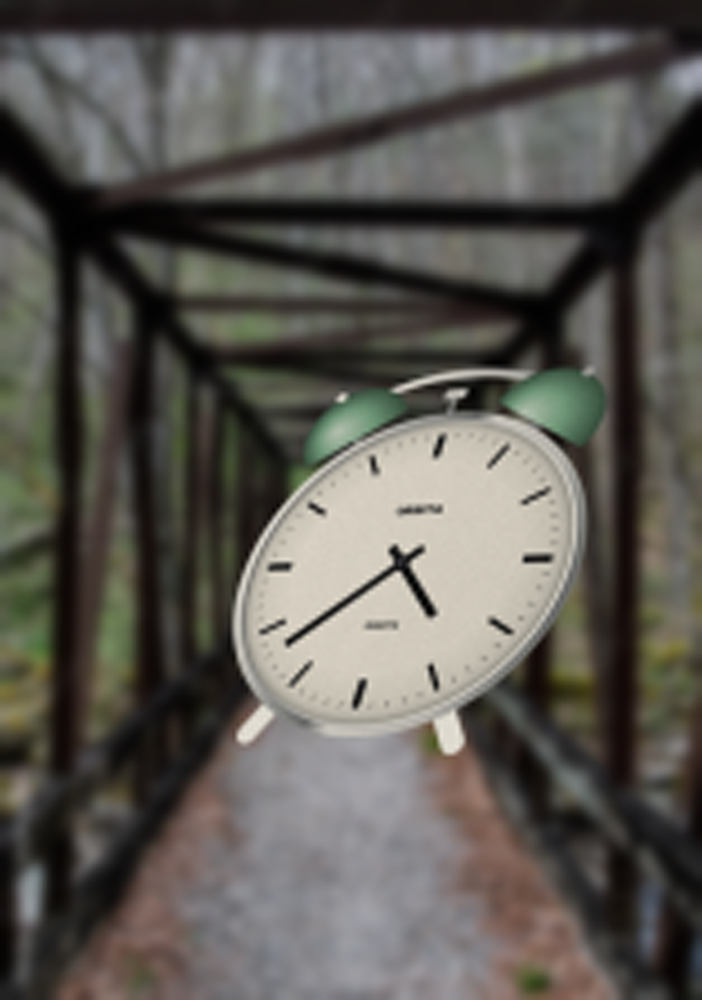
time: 4:38
